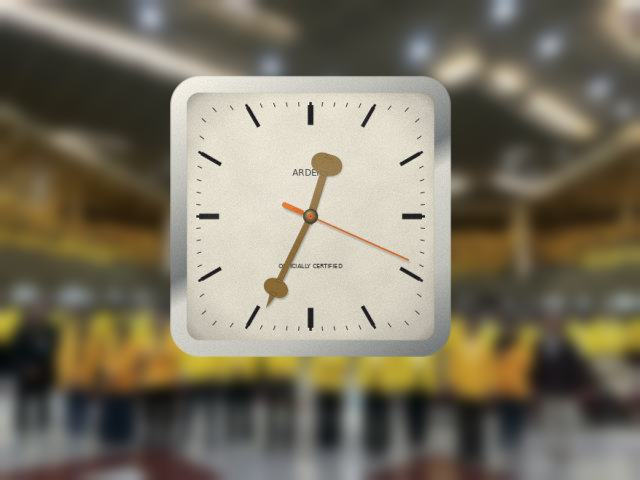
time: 12:34:19
